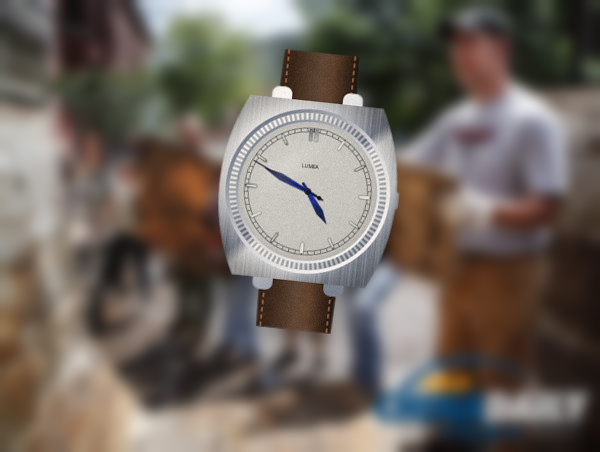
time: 4:48:49
